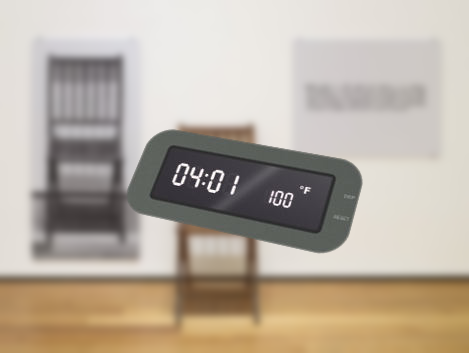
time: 4:01
